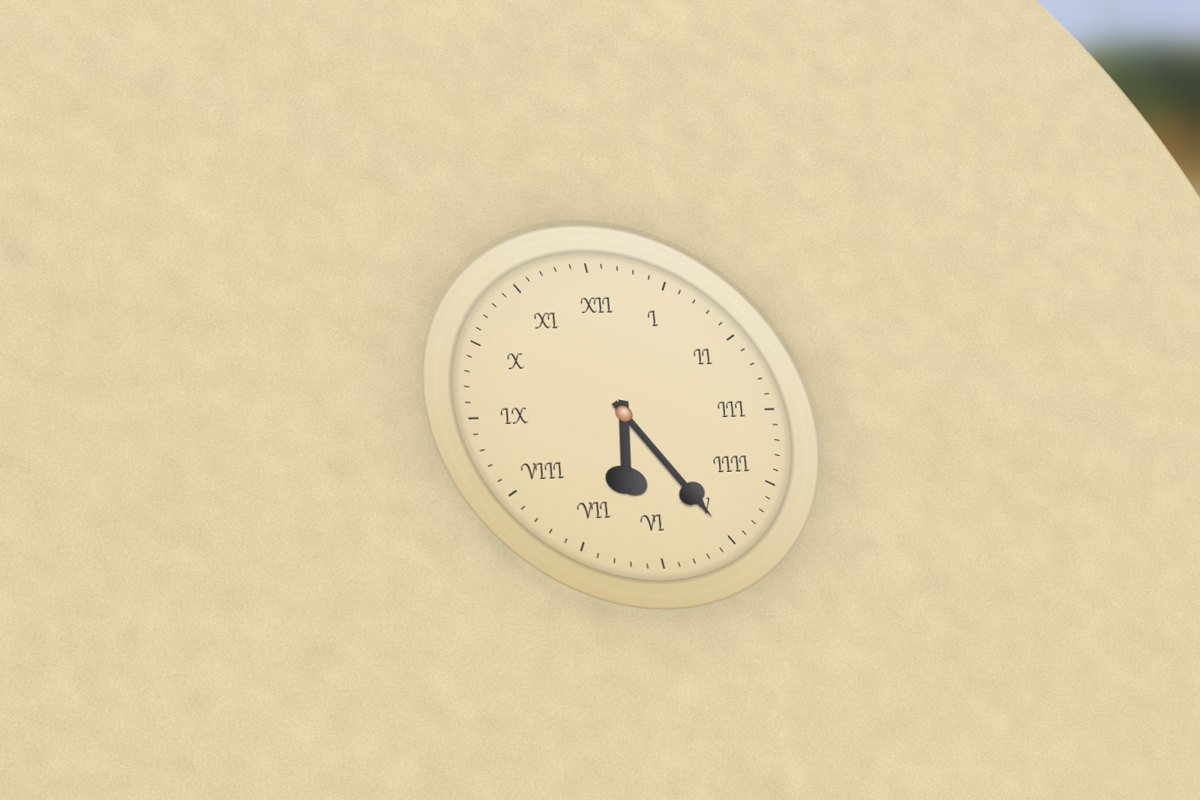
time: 6:25
